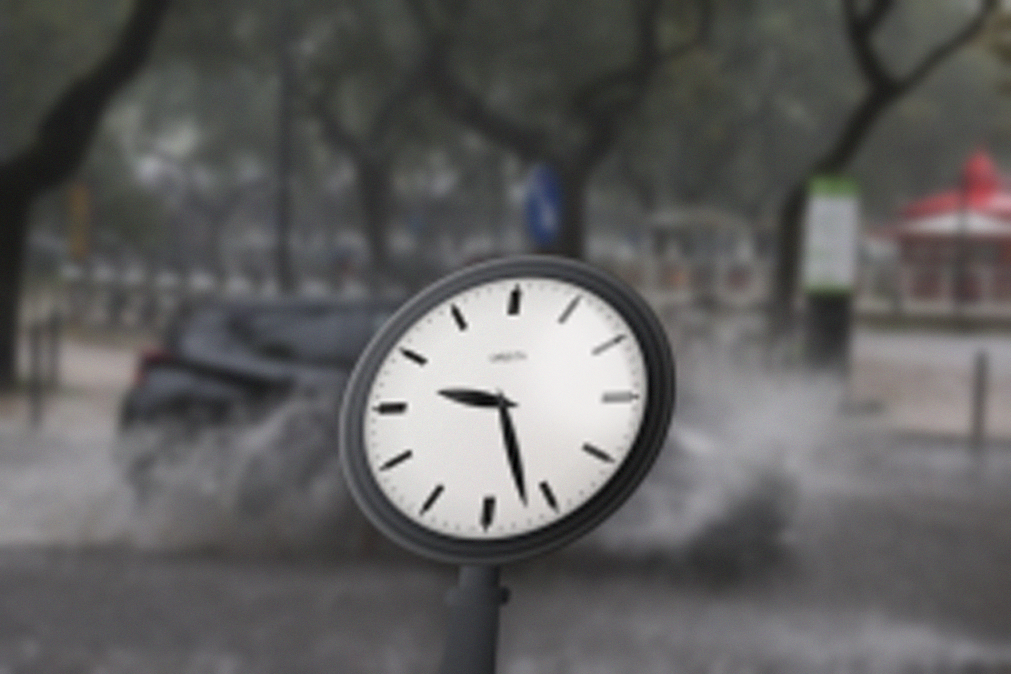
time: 9:27
